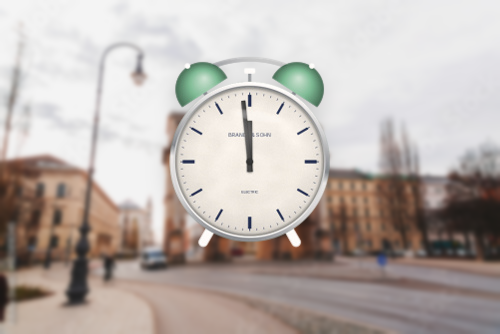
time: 11:59
